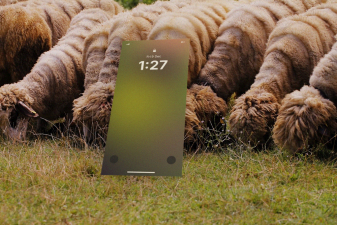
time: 1:27
